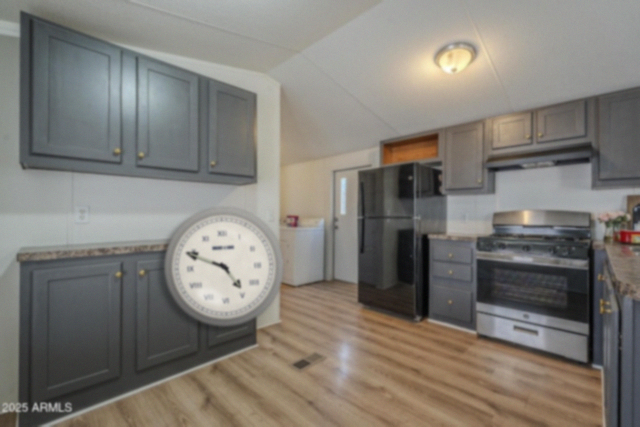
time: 4:49
